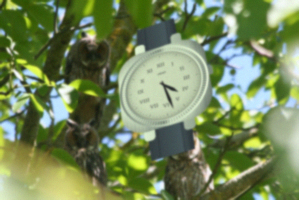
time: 4:28
